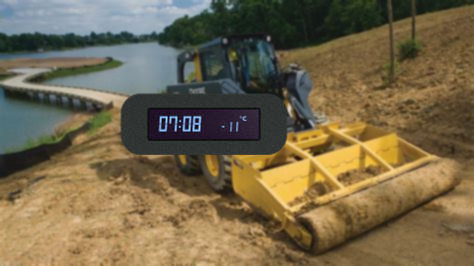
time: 7:08
